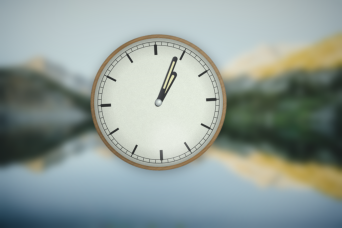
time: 1:04
